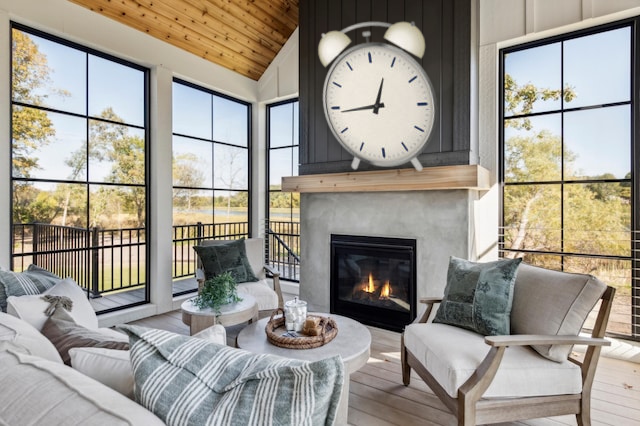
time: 12:44
